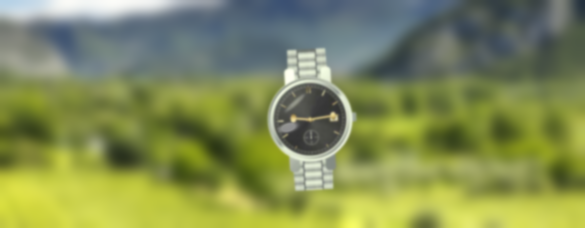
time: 9:14
